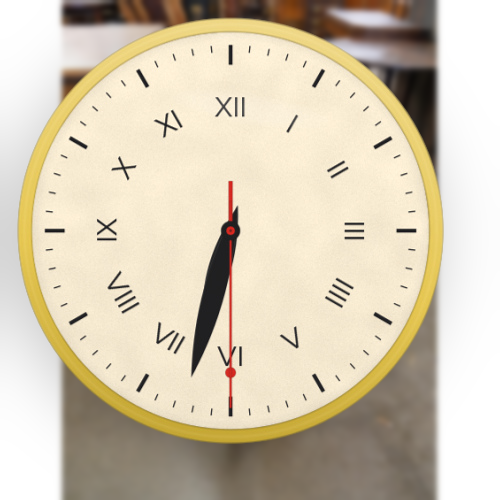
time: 6:32:30
